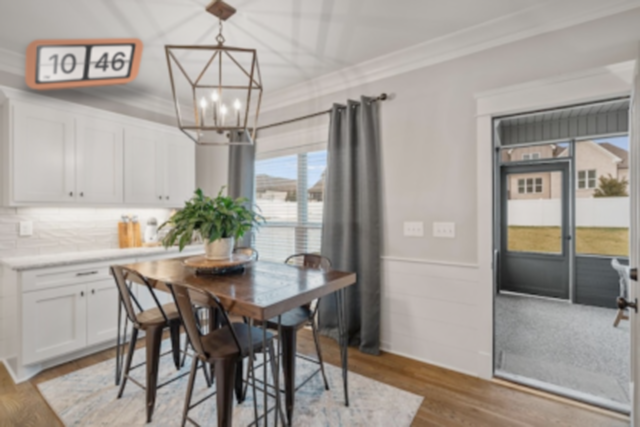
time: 10:46
